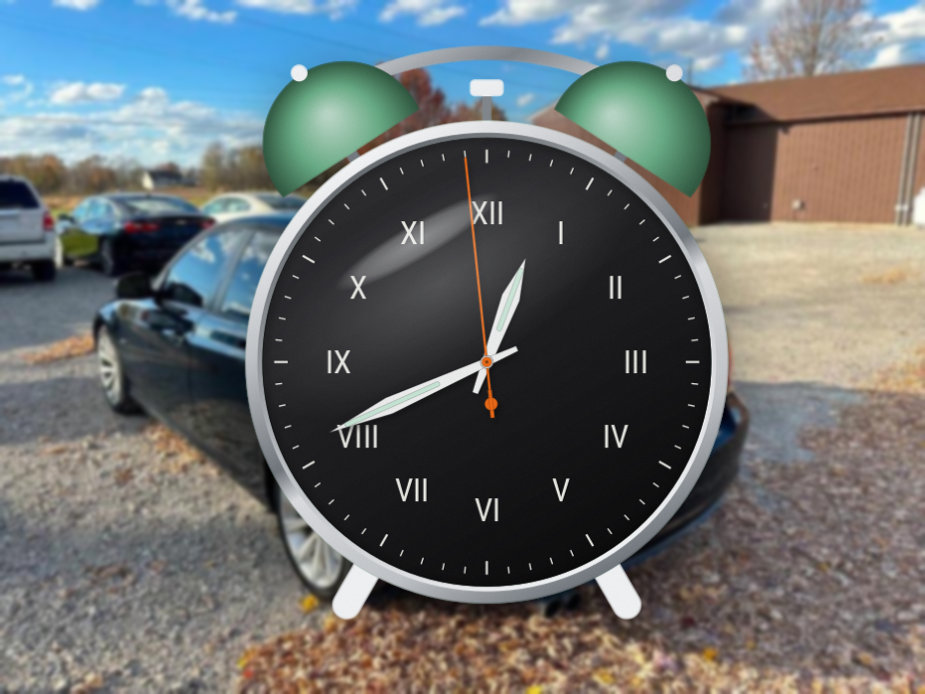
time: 12:40:59
